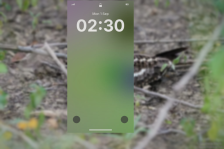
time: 2:30
